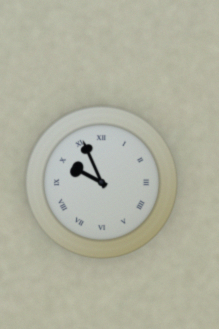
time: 9:56
